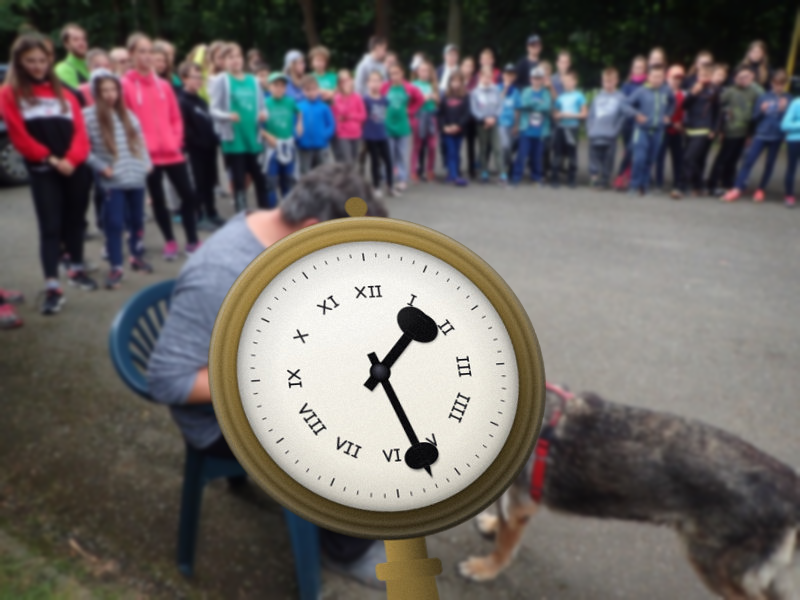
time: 1:27
